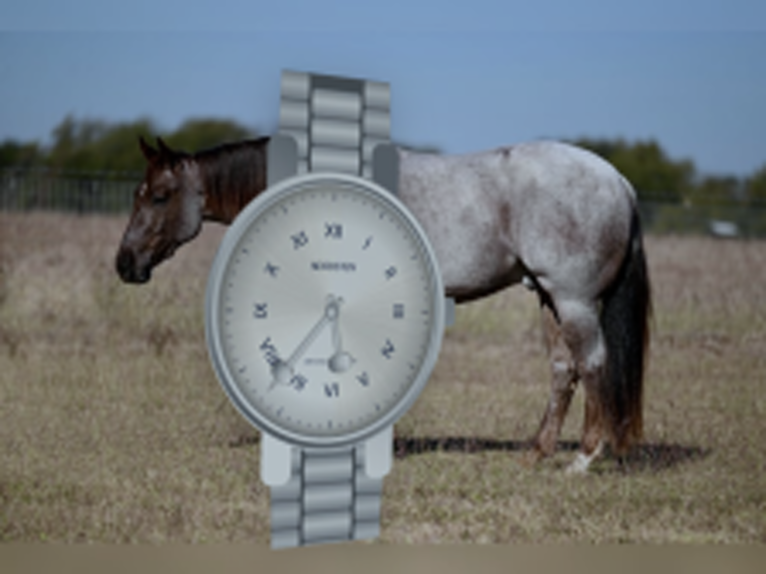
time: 5:37
